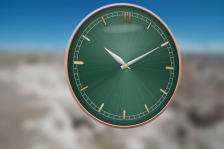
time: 10:10
